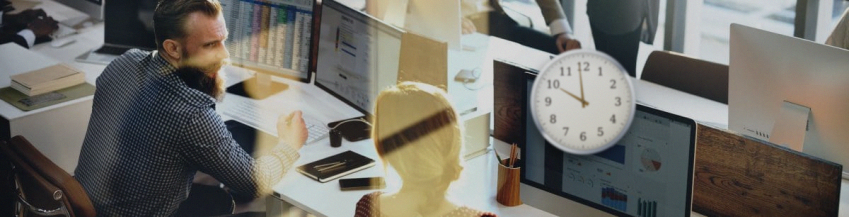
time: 9:59
